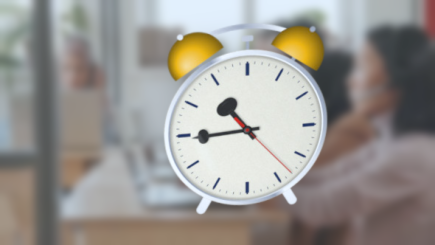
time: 10:44:23
